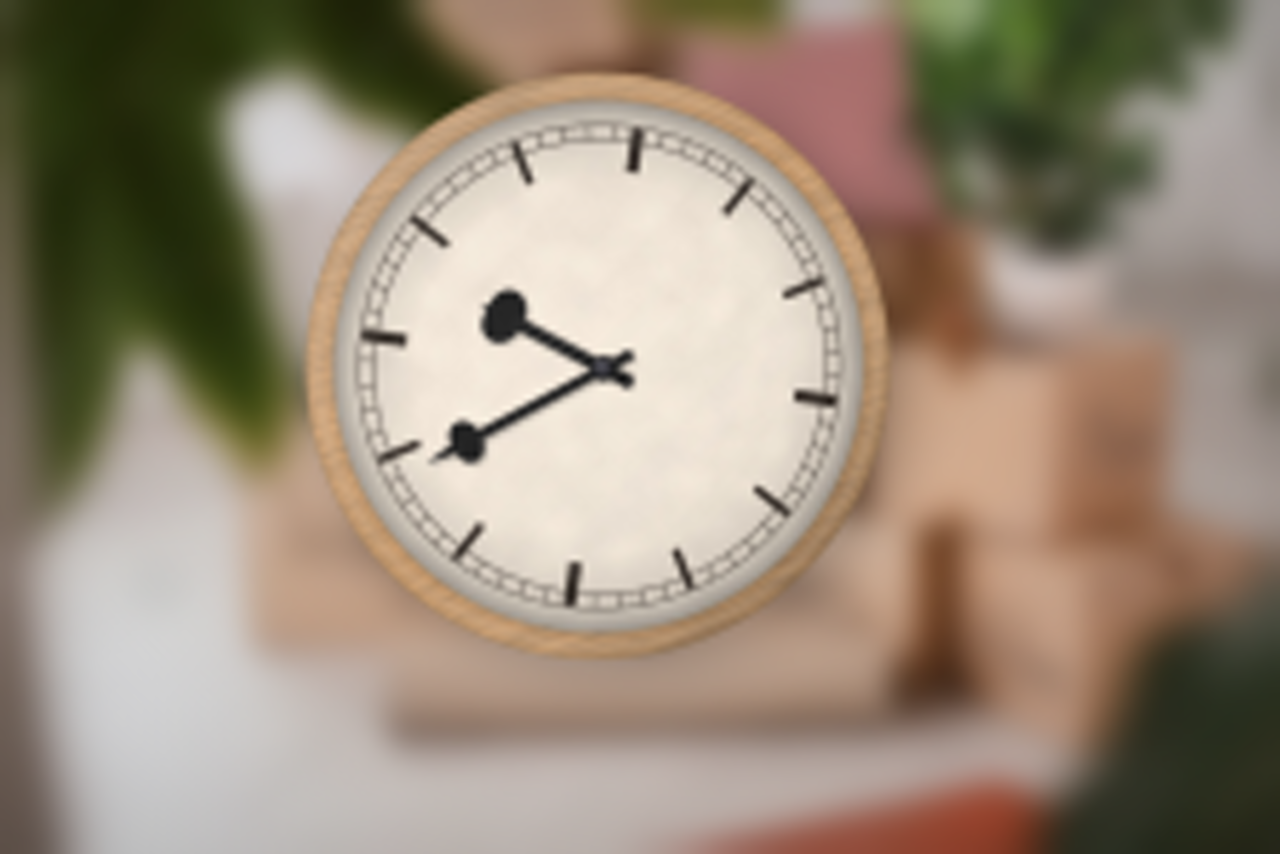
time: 9:39
